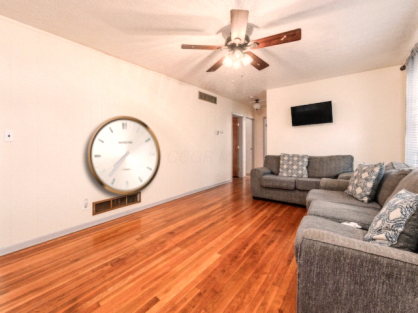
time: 7:37
